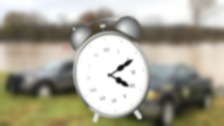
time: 4:11
